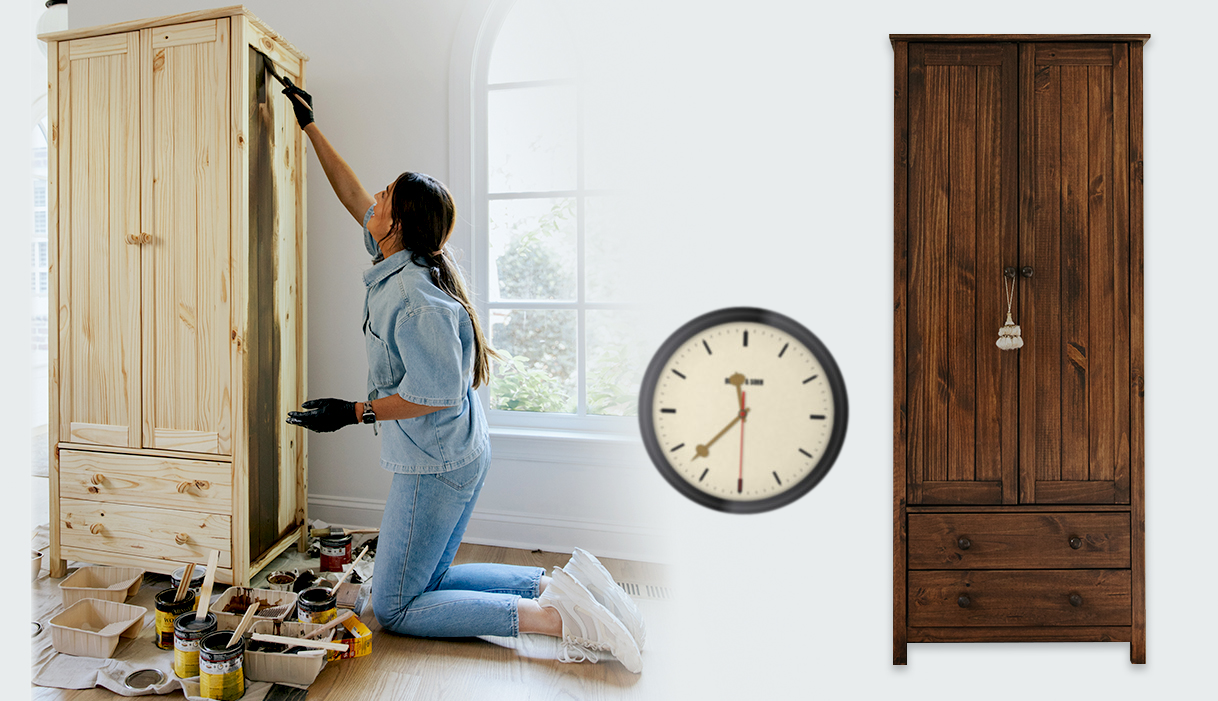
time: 11:37:30
